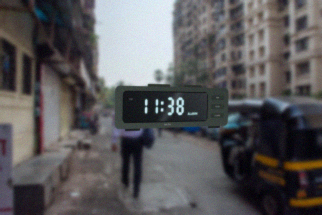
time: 11:38
